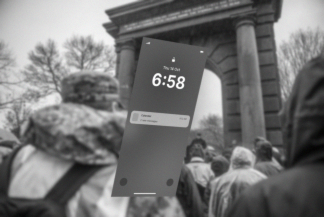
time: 6:58
